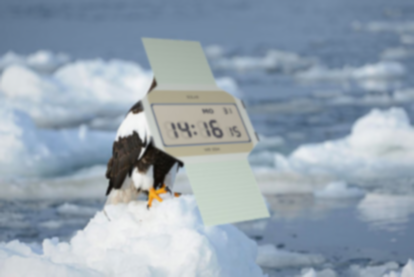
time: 14:16:15
